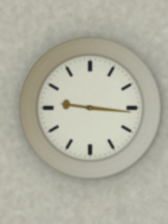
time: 9:16
